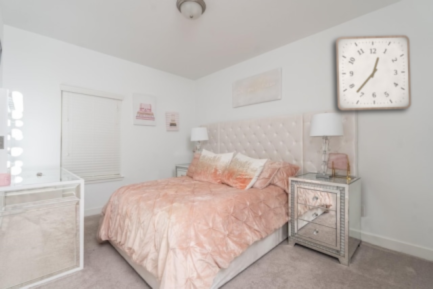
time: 12:37
